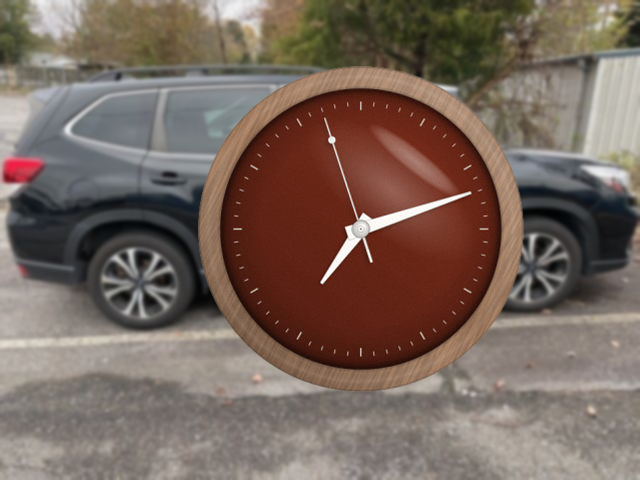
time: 7:11:57
